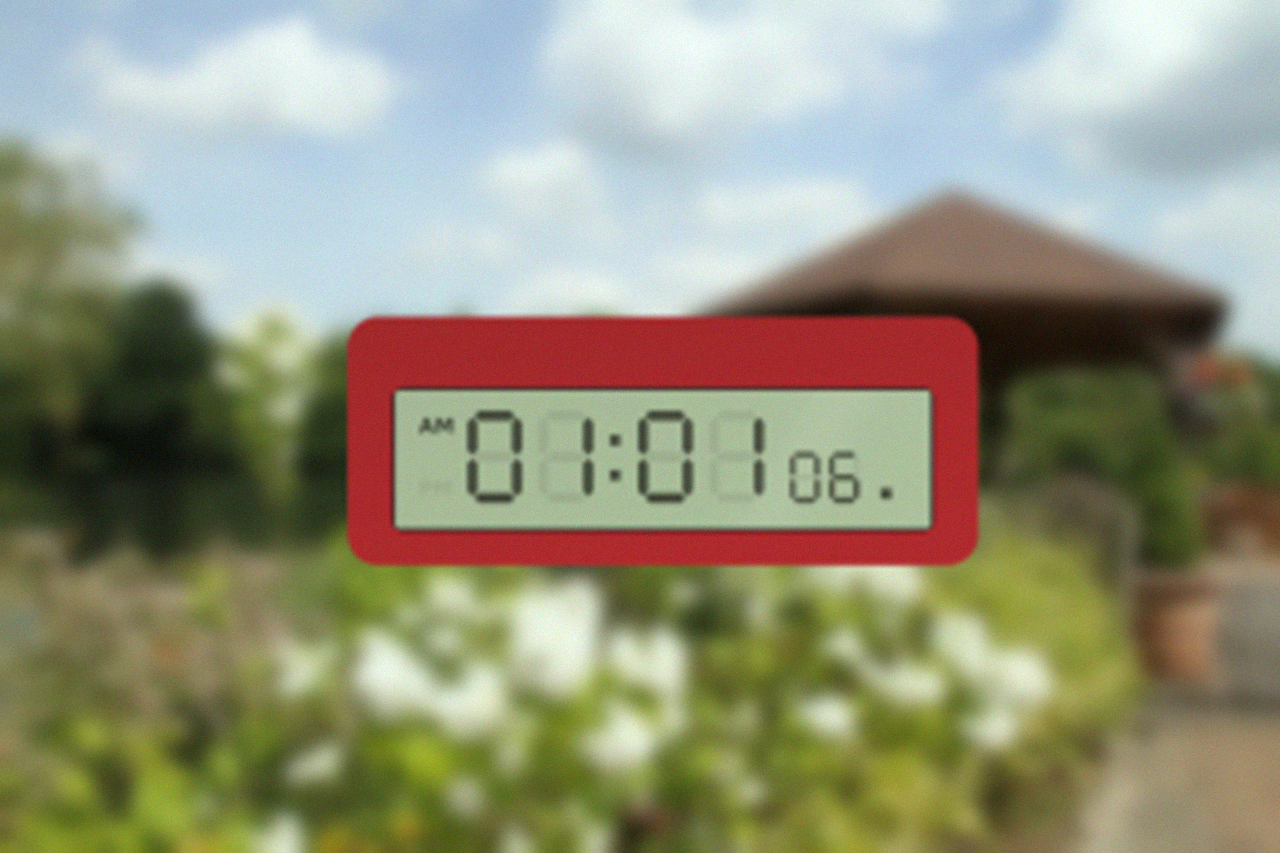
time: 1:01:06
